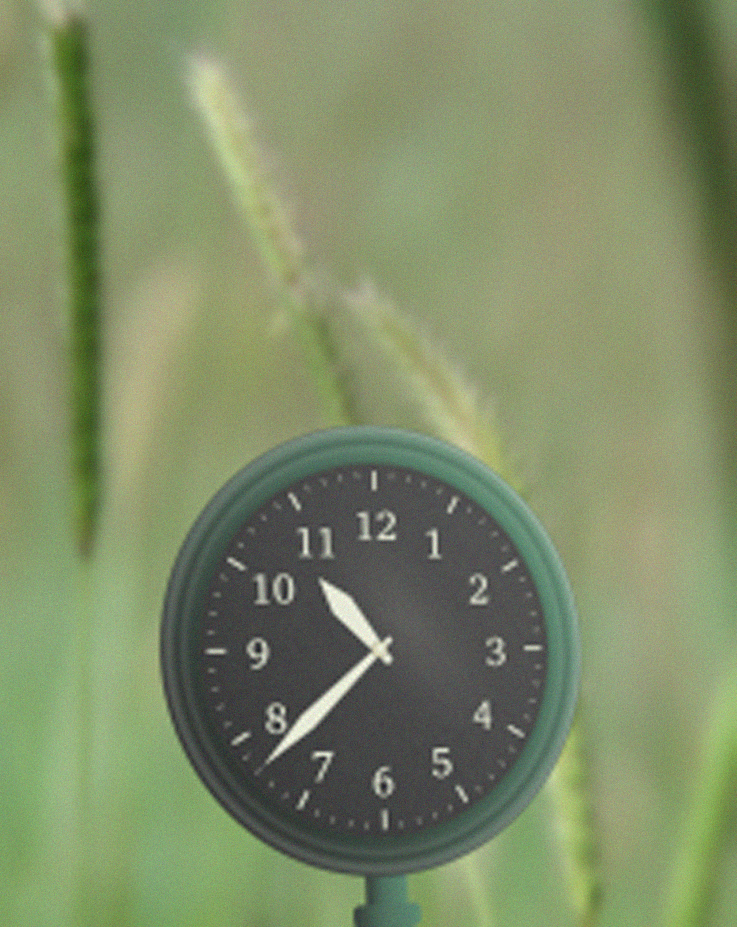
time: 10:38
